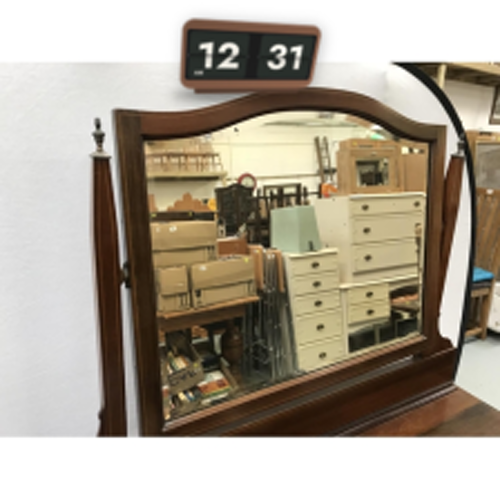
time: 12:31
